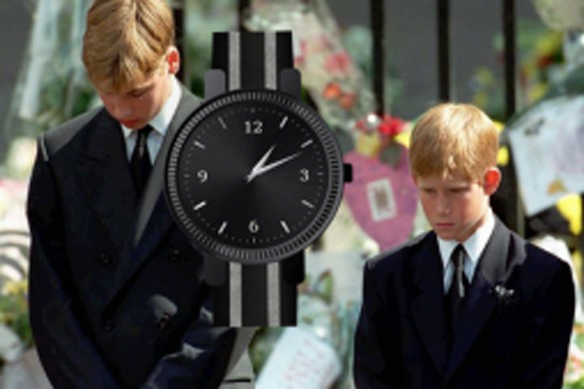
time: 1:11
